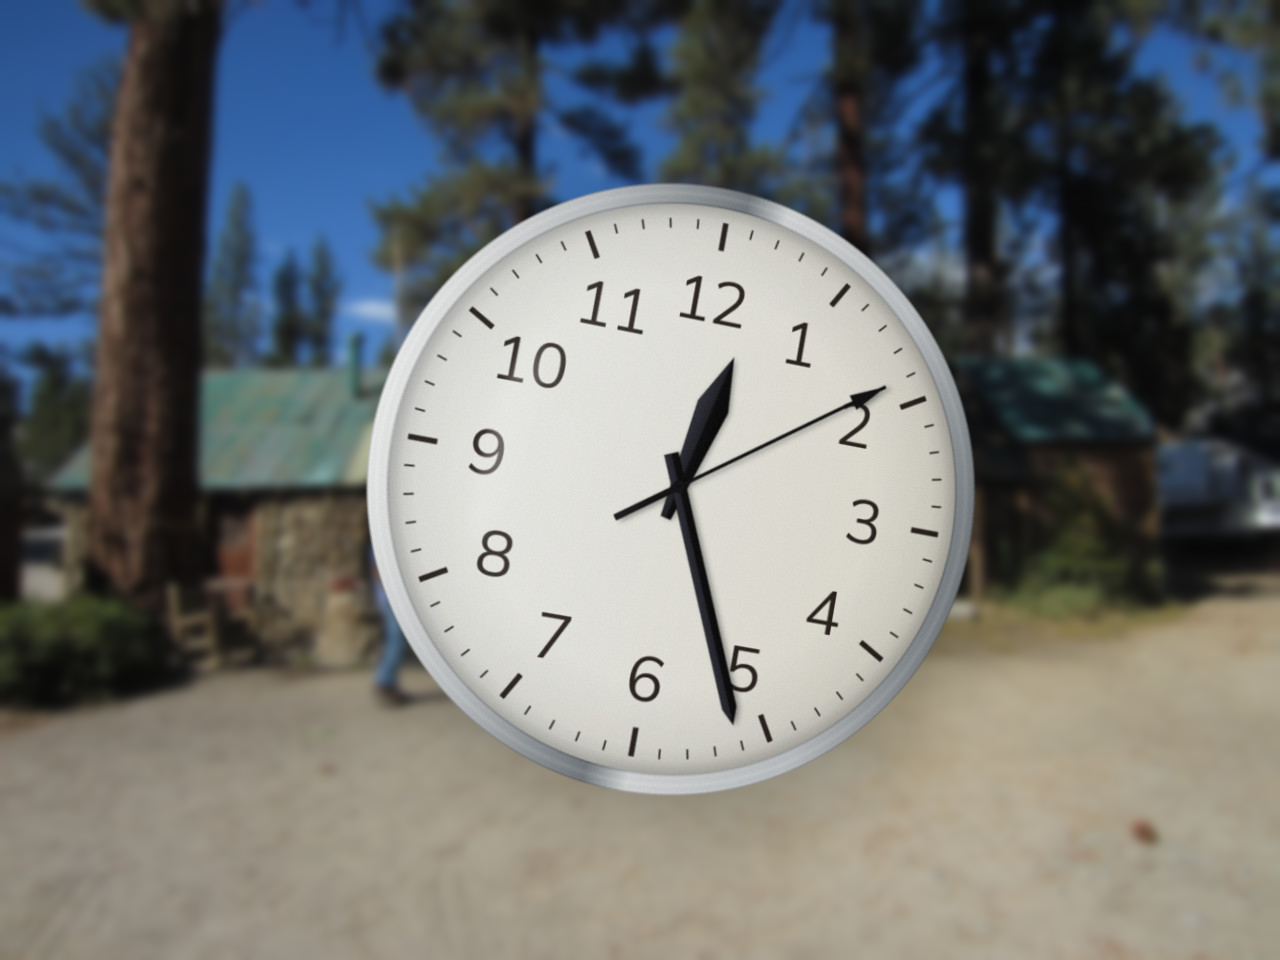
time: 12:26:09
